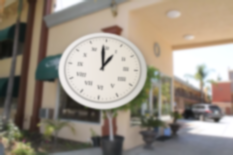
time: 12:59
